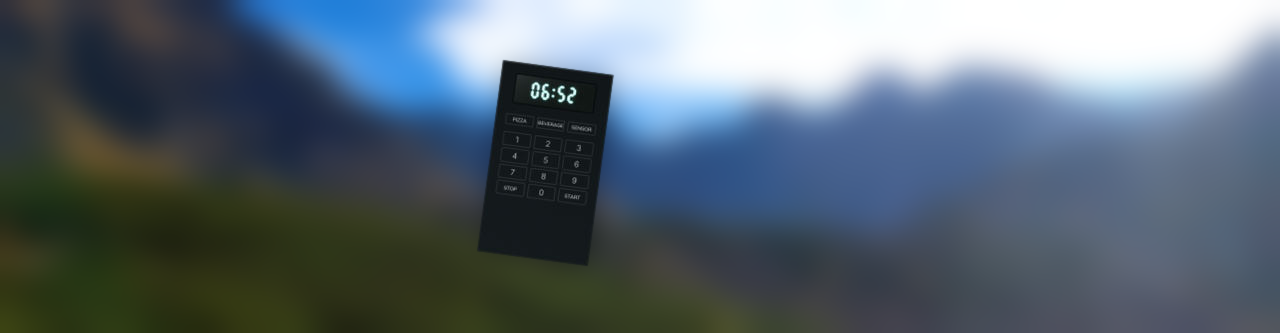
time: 6:52
